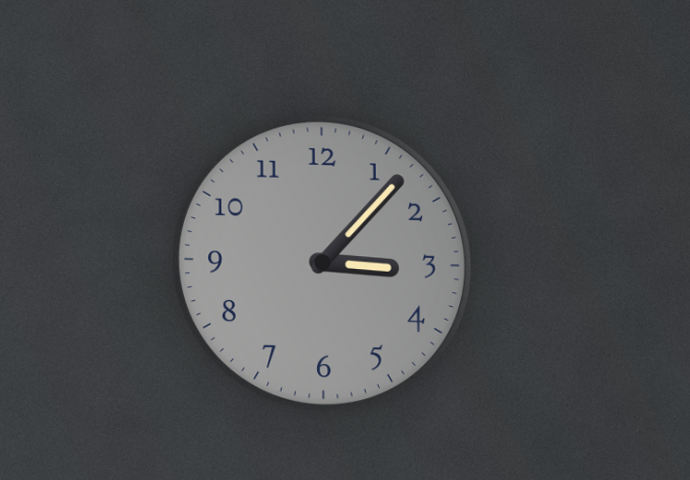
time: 3:07
